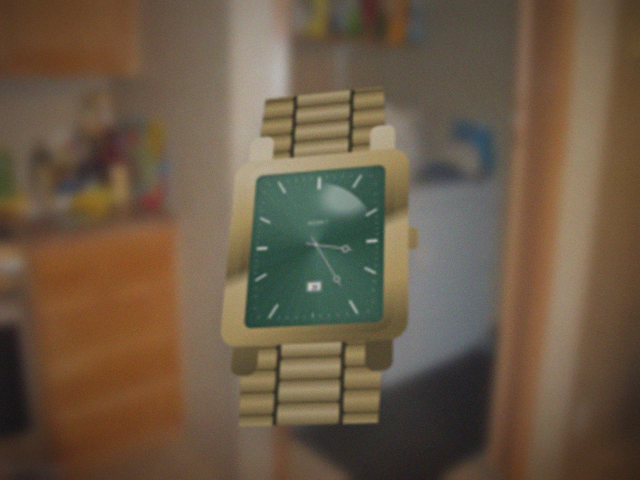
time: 3:25
